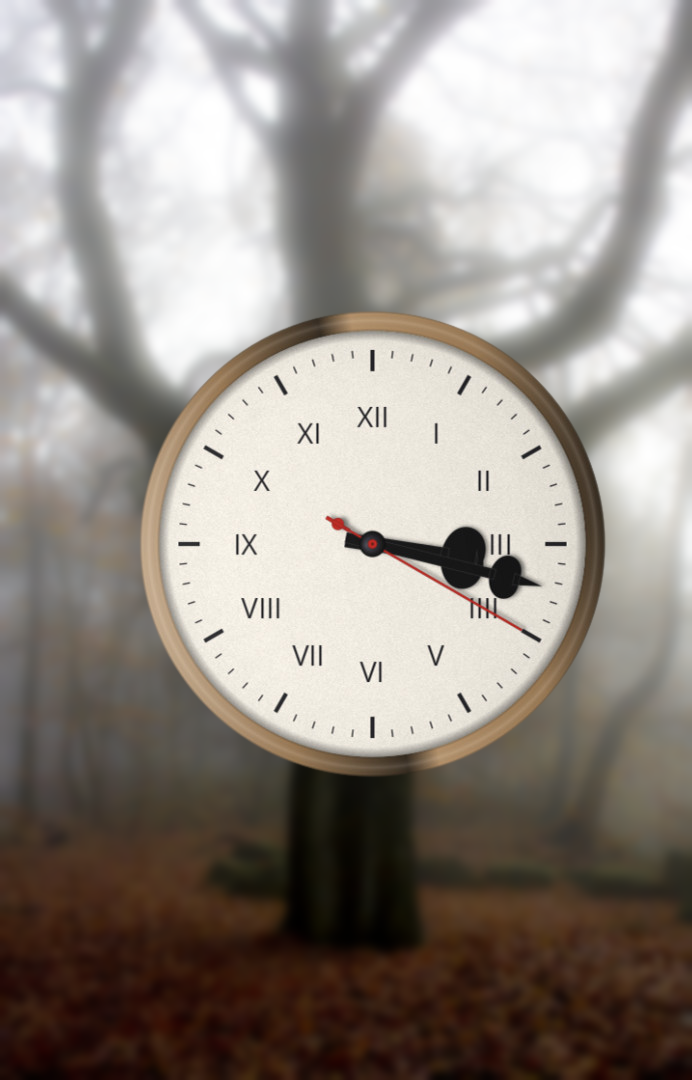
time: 3:17:20
